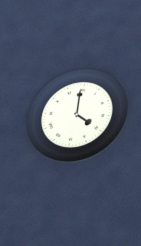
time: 3:59
